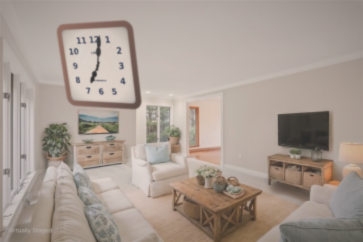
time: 7:02
